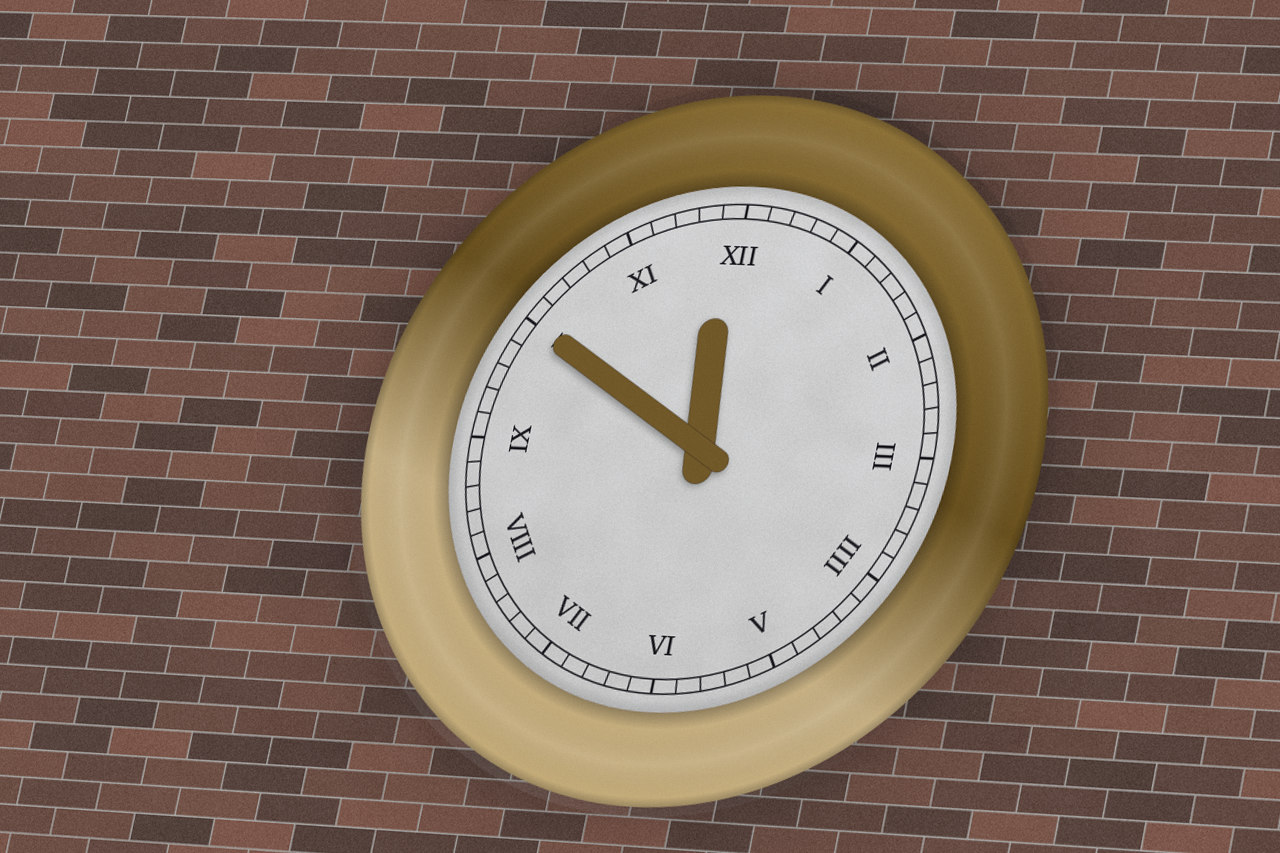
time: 11:50
